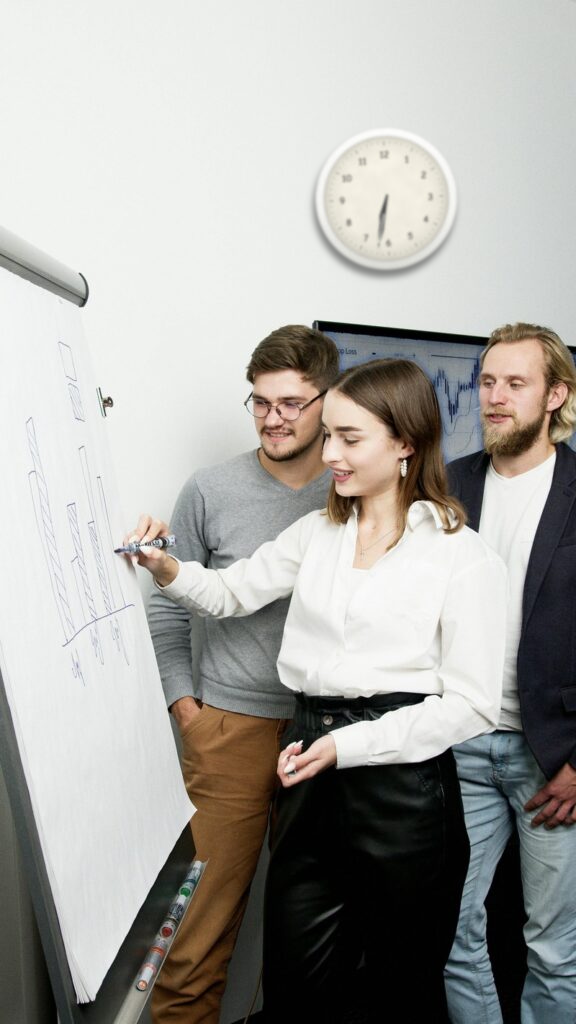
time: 6:32
